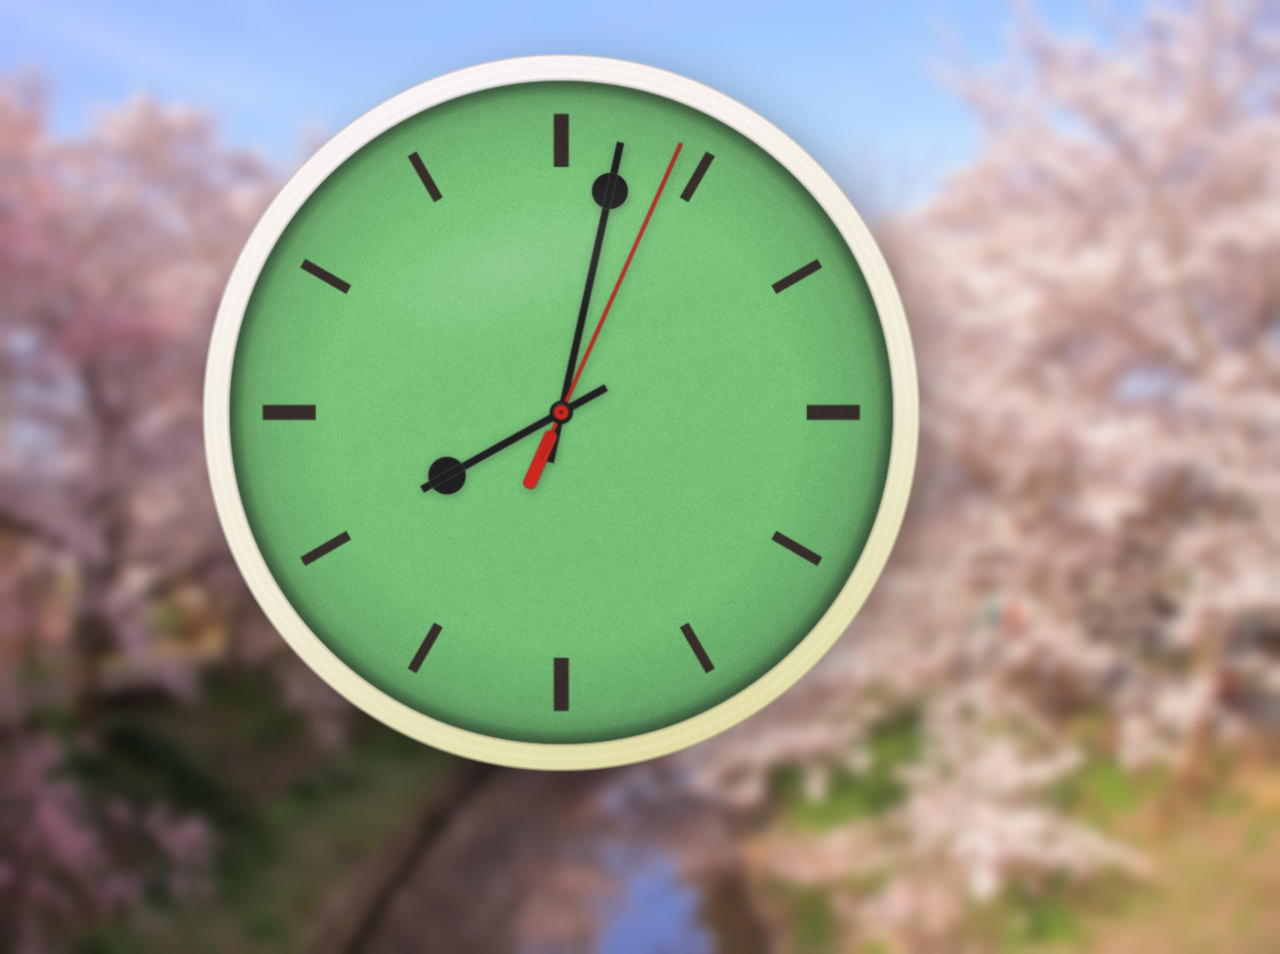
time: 8:02:04
